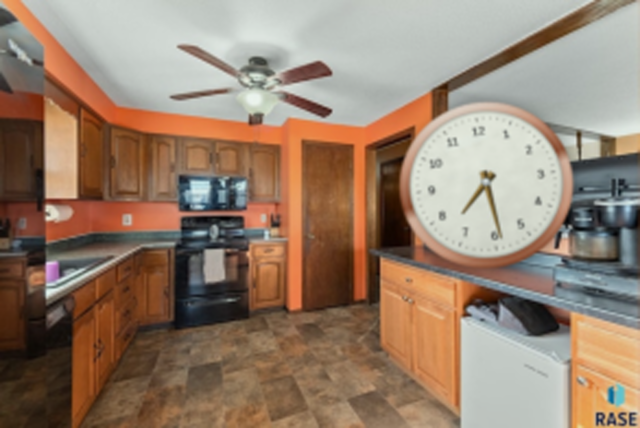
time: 7:29
